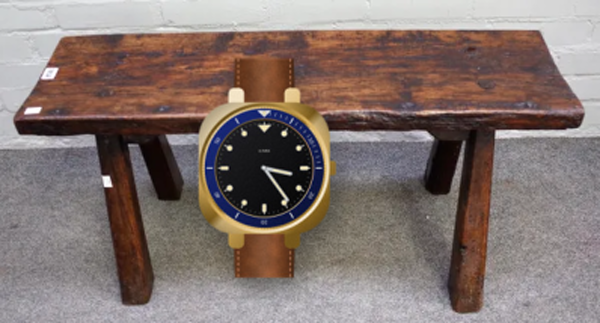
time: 3:24
